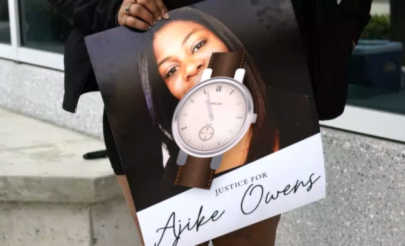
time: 10:56
